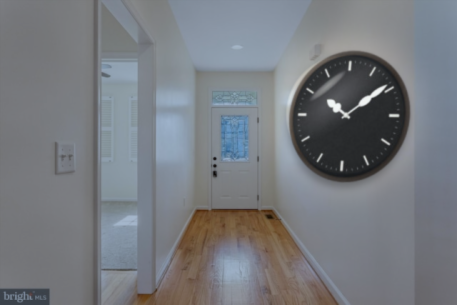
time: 10:09
